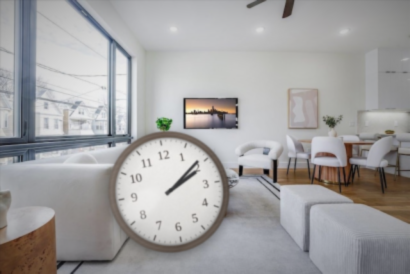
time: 2:09
